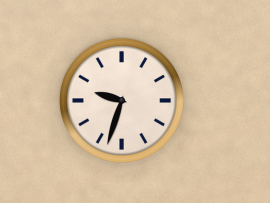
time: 9:33
